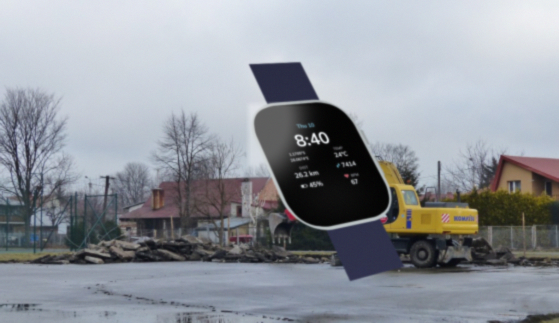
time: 8:40
